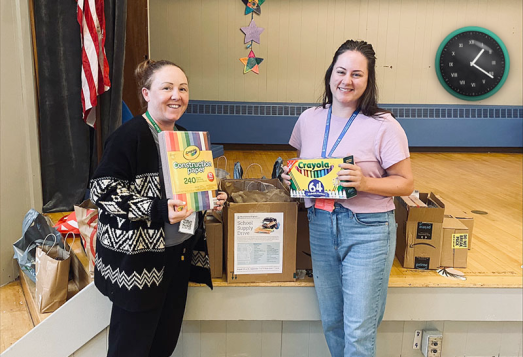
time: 1:21
